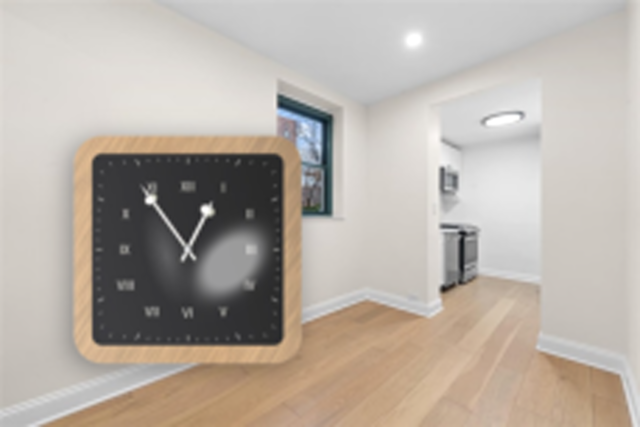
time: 12:54
